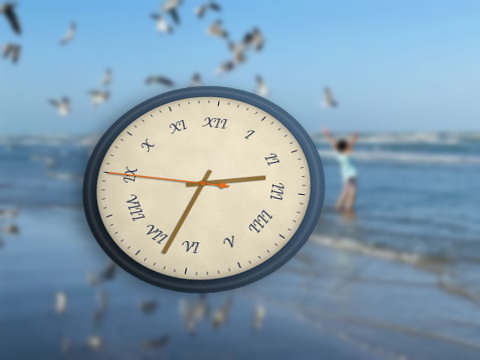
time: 2:32:45
